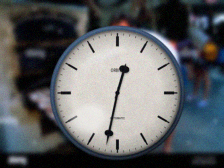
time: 12:32
